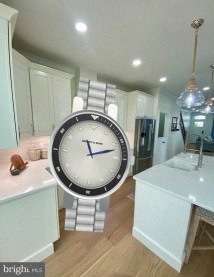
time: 11:12
